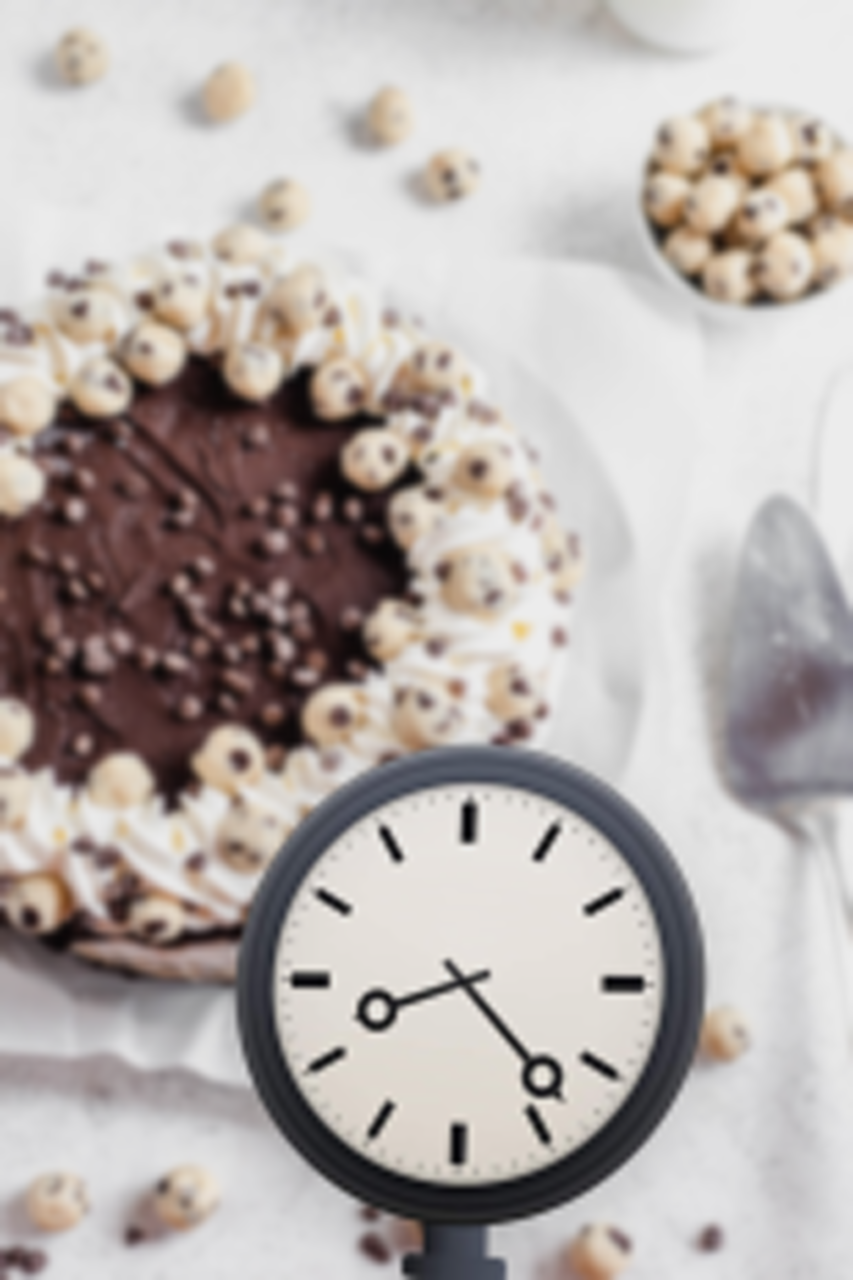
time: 8:23
